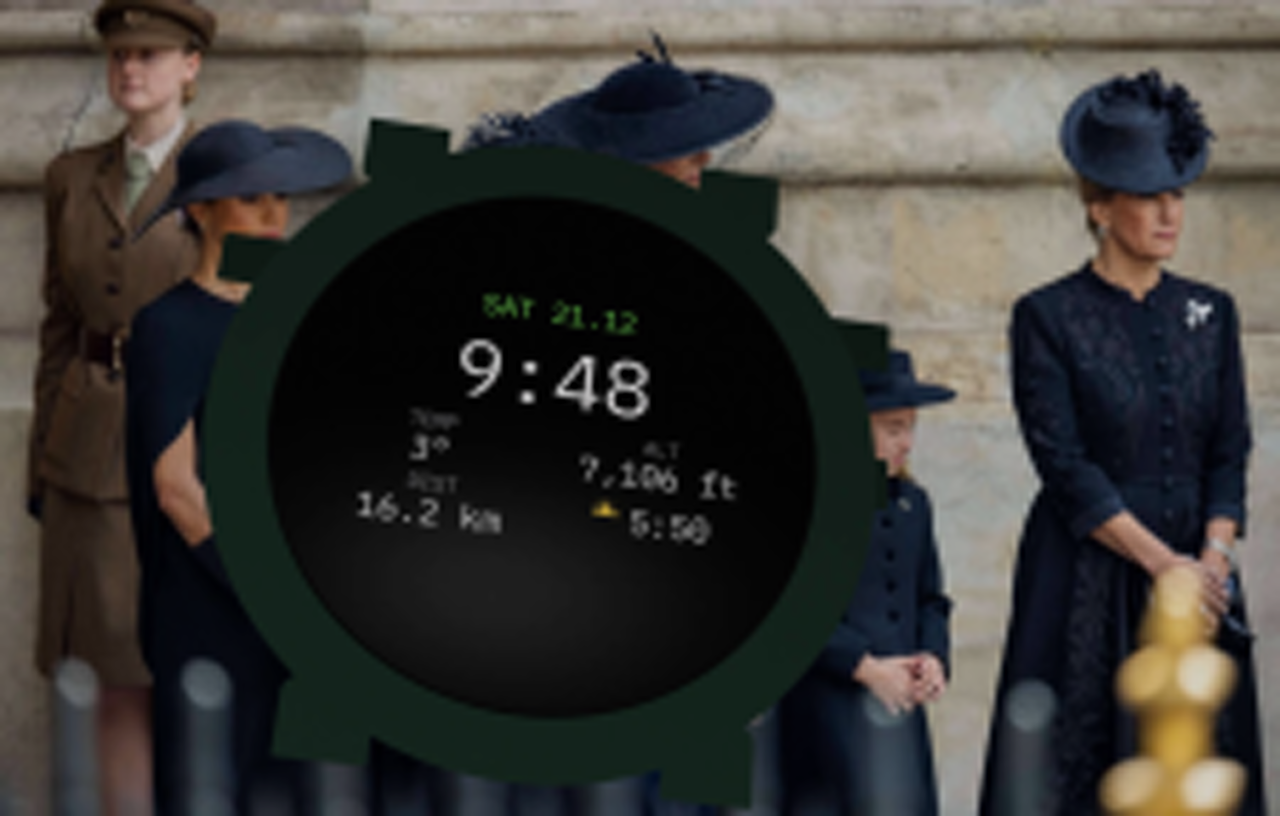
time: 9:48
